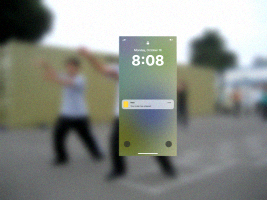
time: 8:08
